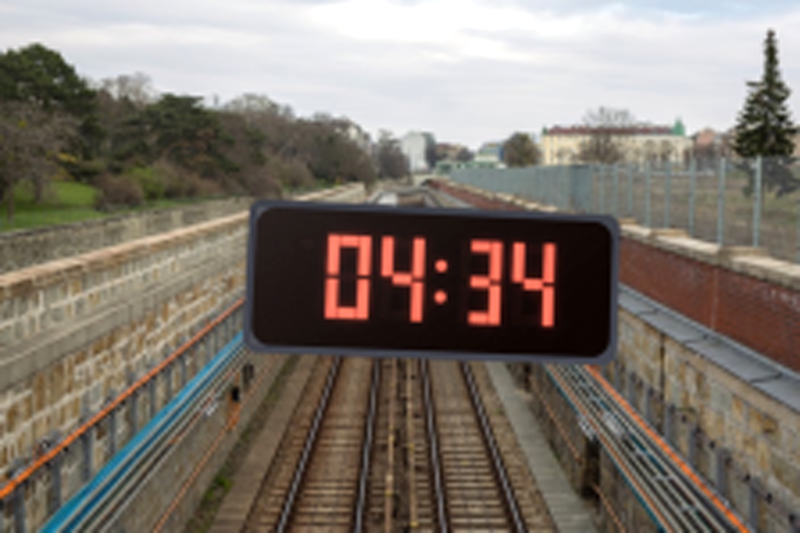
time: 4:34
